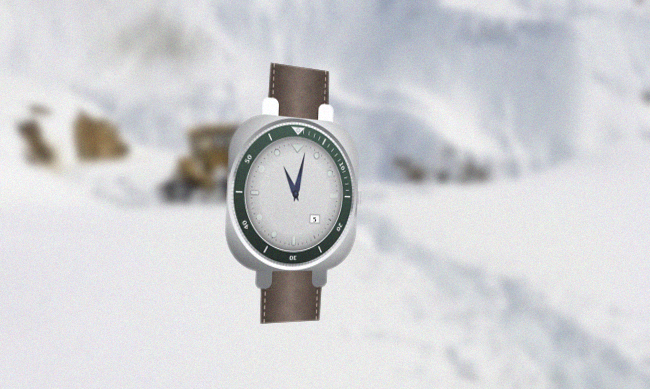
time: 11:02
